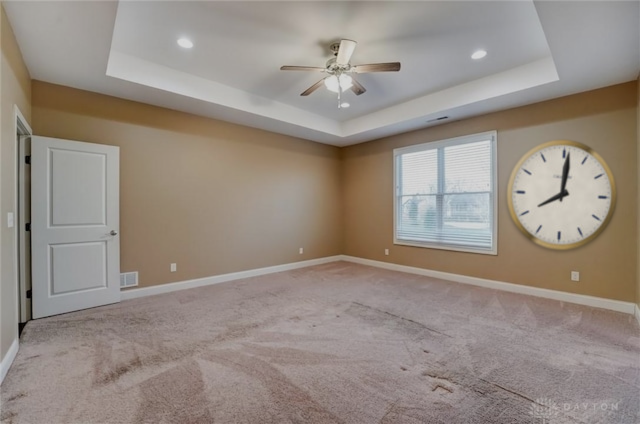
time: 8:01
